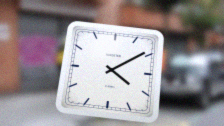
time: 4:09
